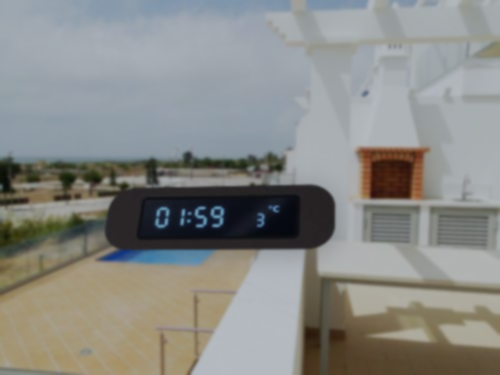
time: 1:59
